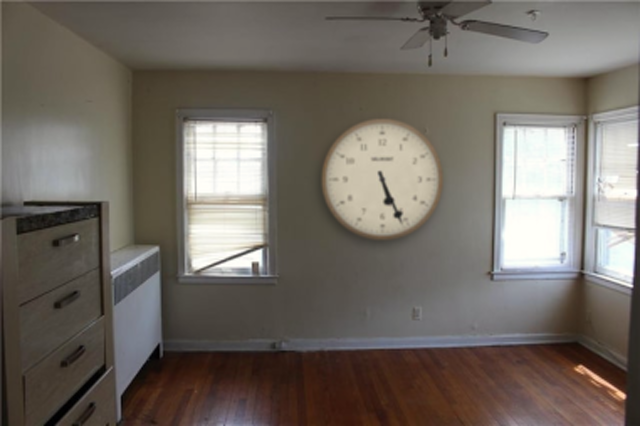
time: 5:26
